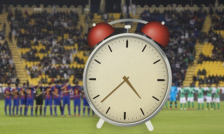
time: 4:38
